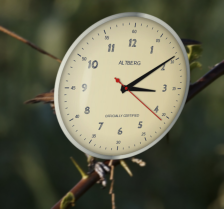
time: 3:09:21
